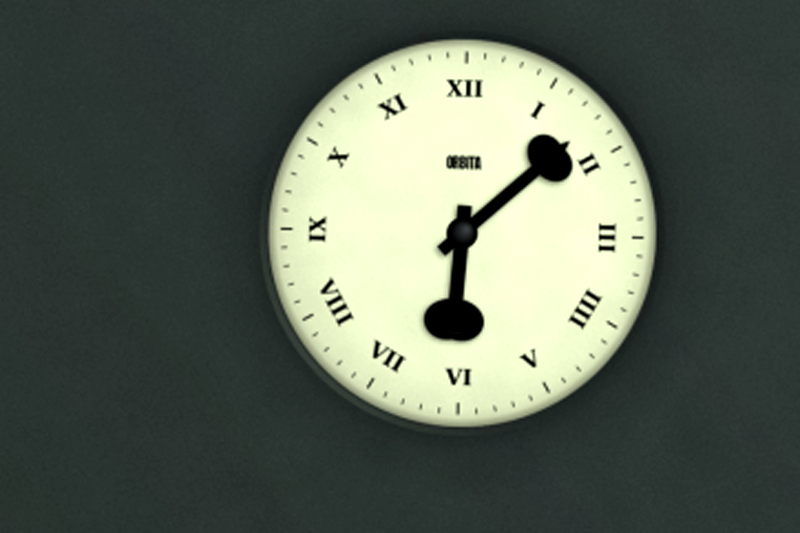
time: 6:08
